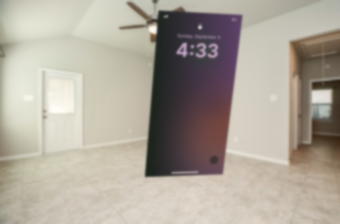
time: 4:33
